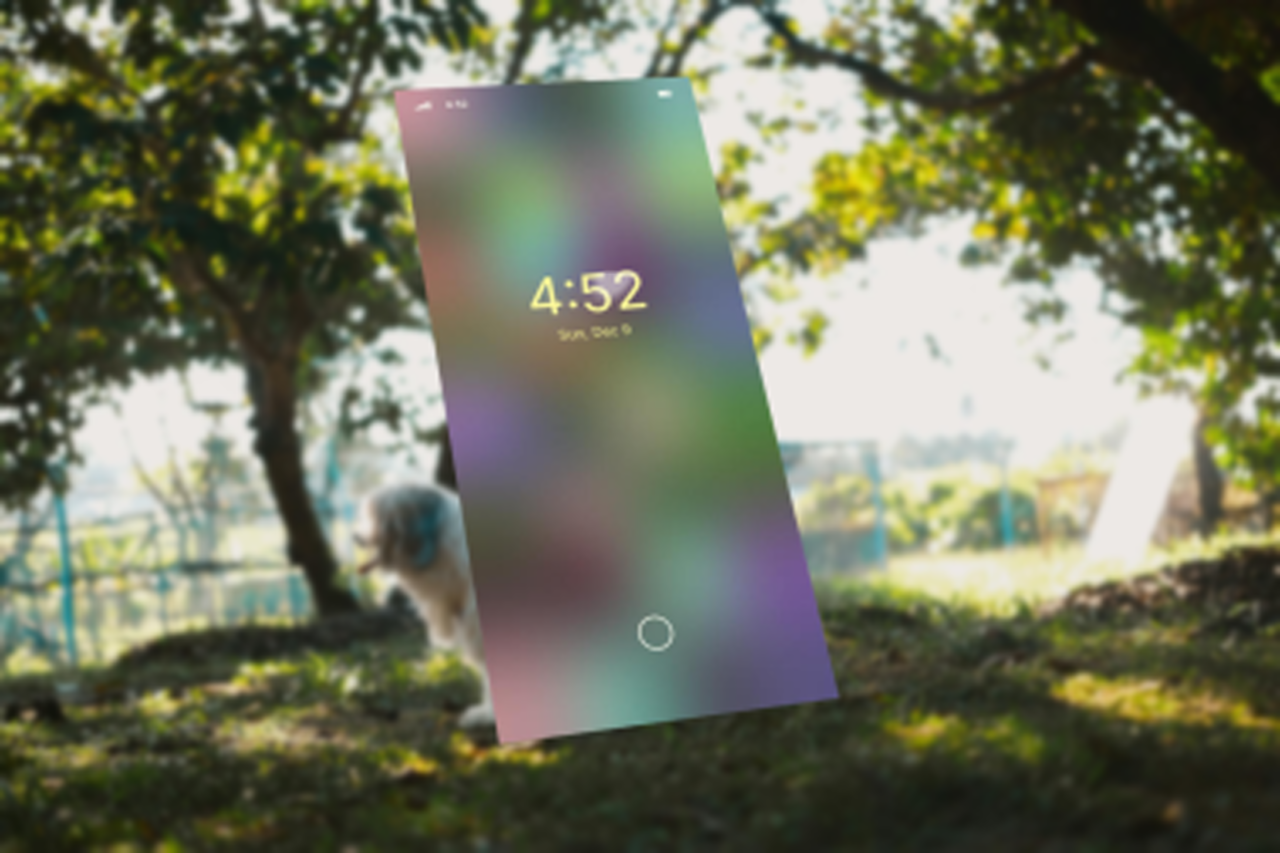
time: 4:52
